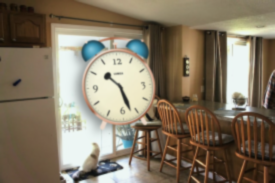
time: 10:27
